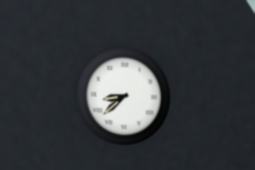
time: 8:38
